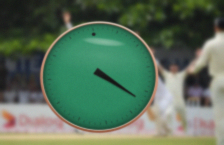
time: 4:22
